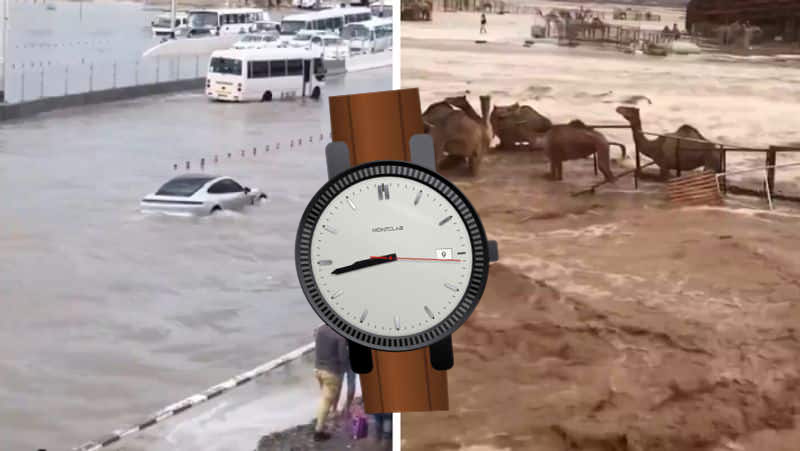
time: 8:43:16
